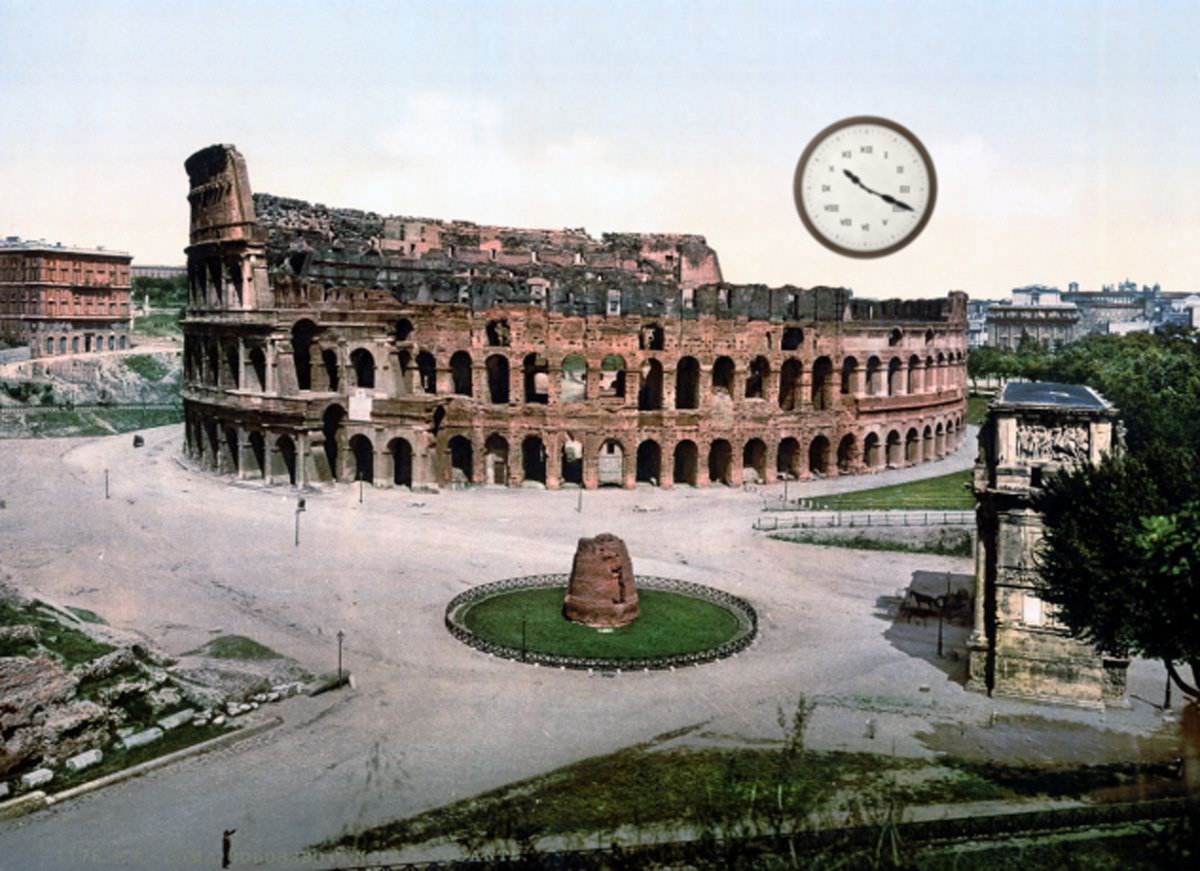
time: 10:19
